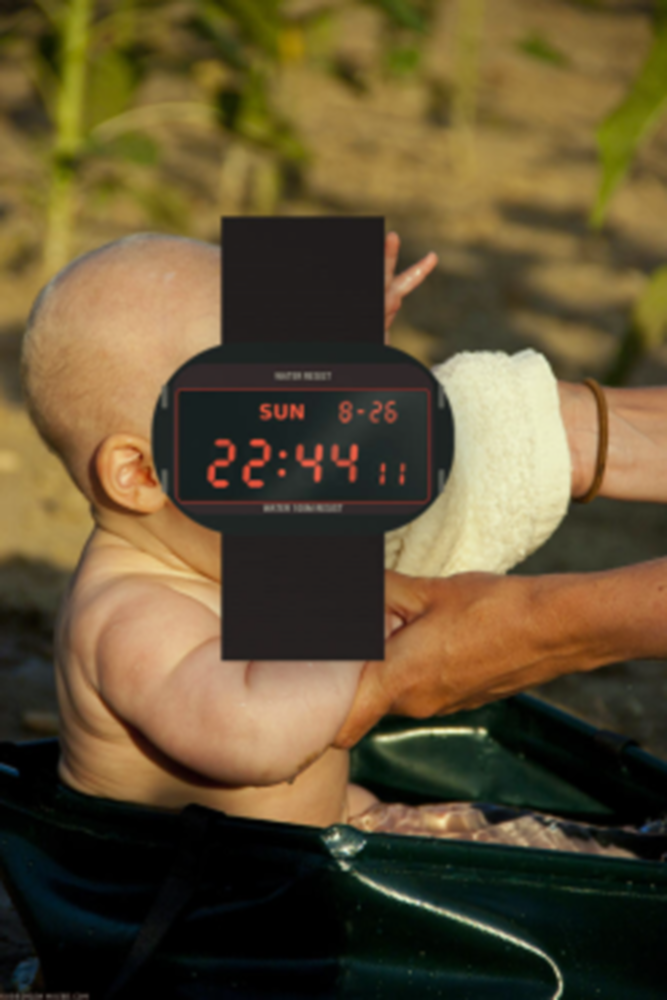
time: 22:44:11
